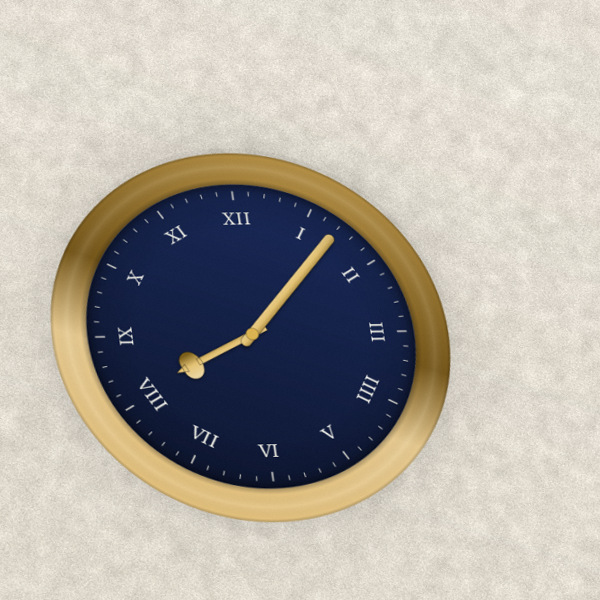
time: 8:07
